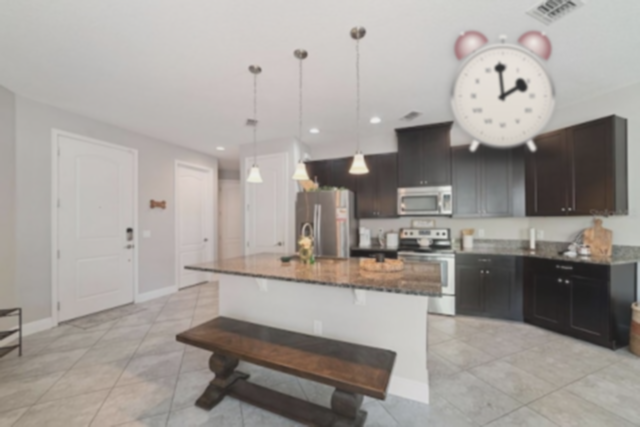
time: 1:59
